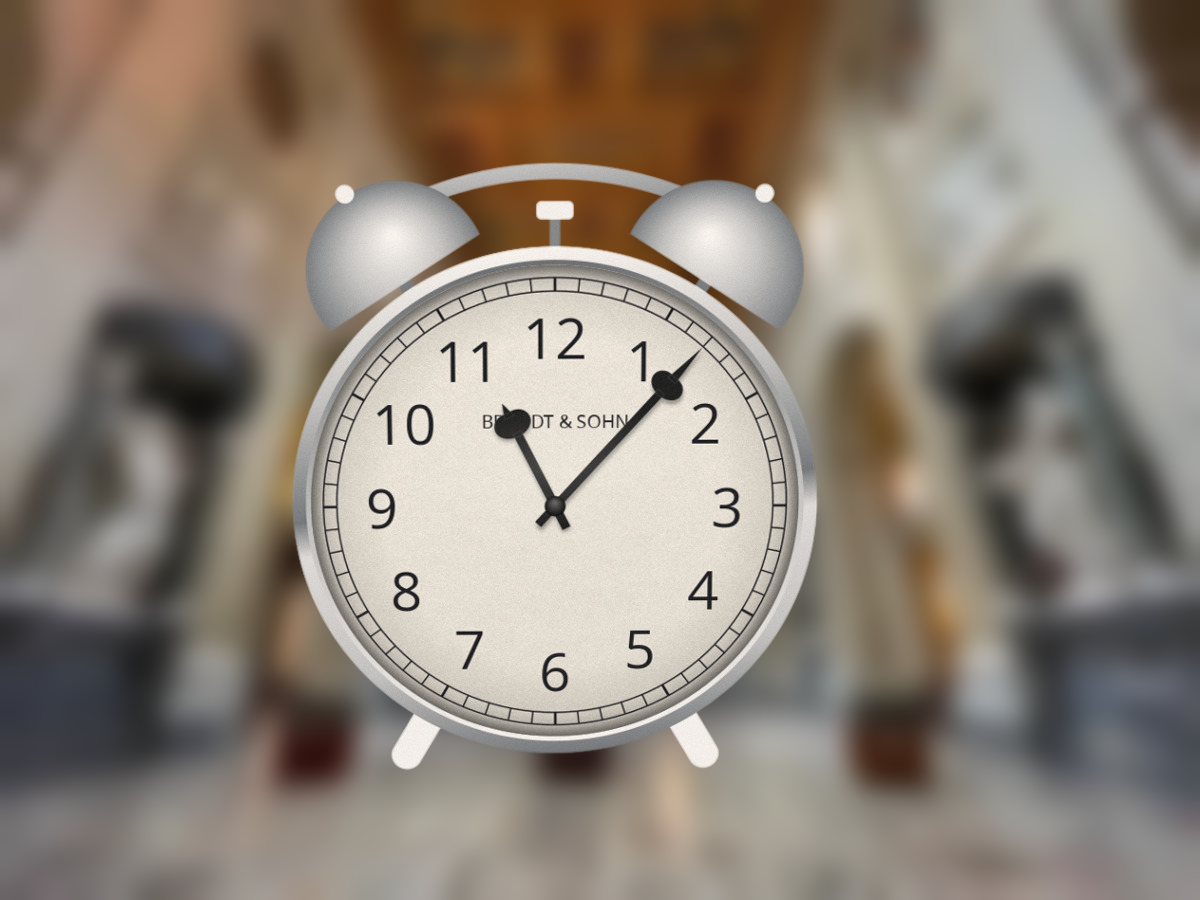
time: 11:07
